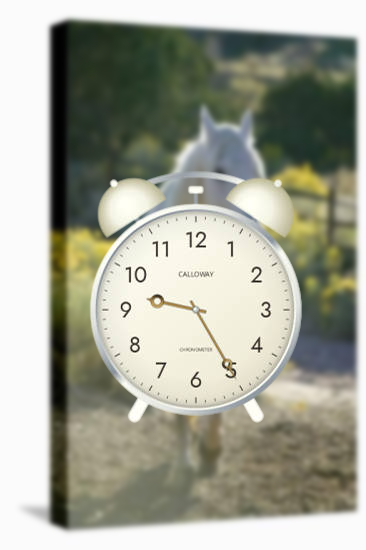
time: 9:25
